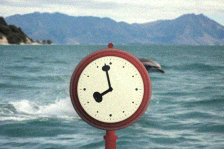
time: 7:58
